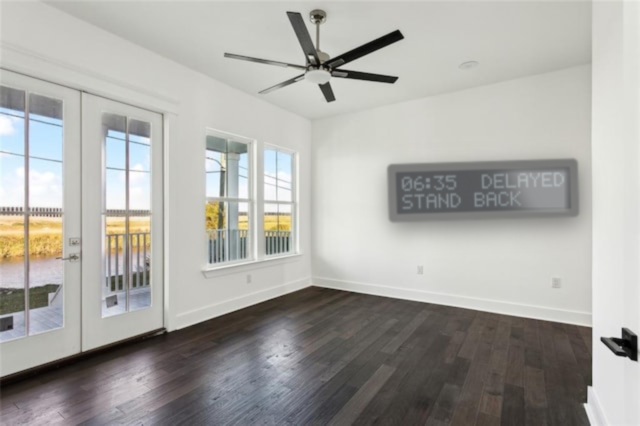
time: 6:35
